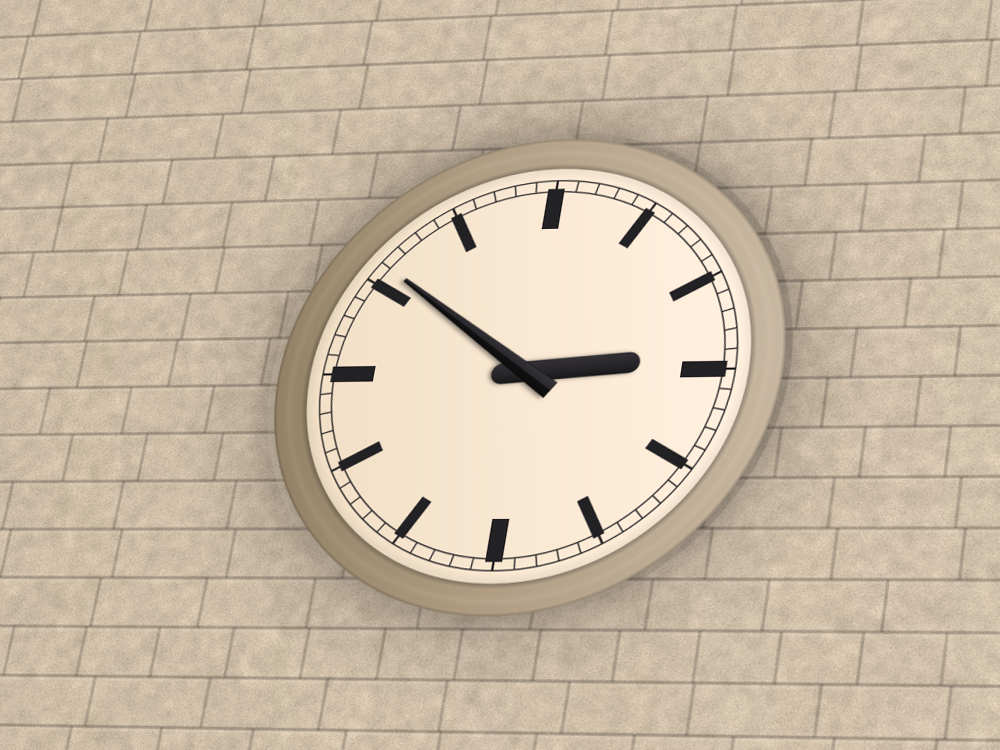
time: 2:51
